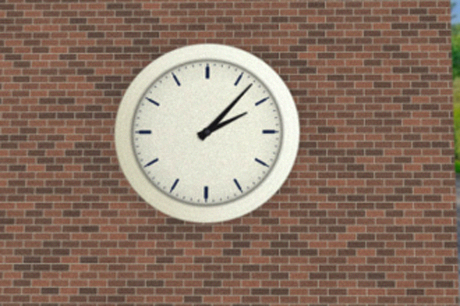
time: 2:07
